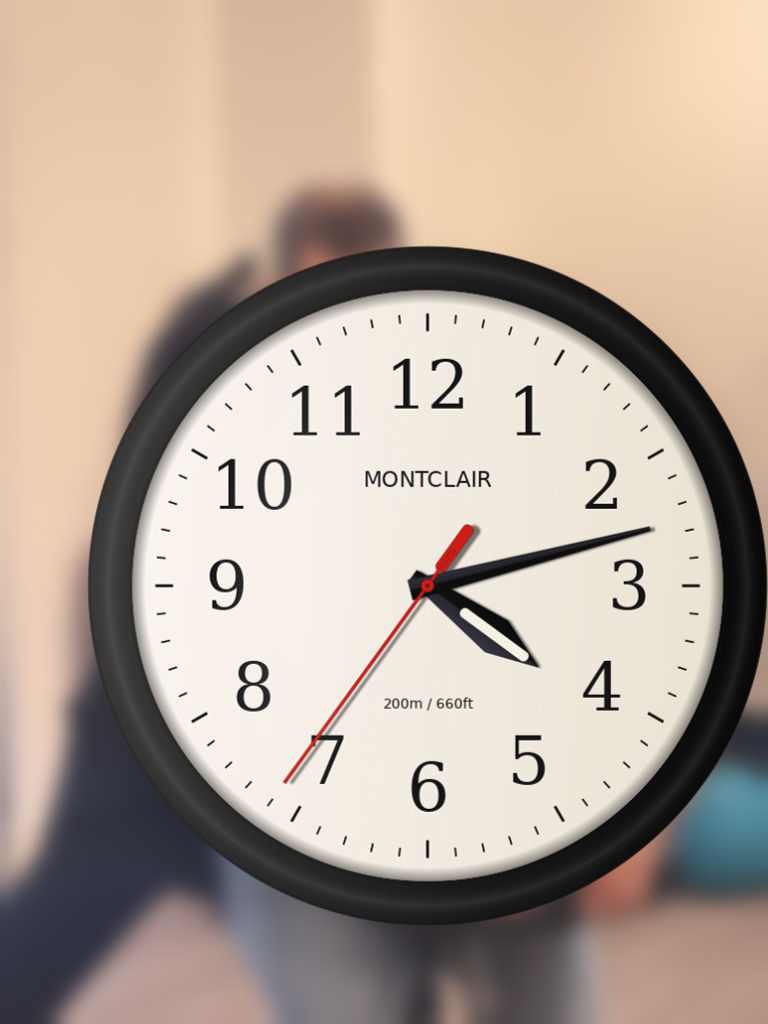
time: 4:12:36
